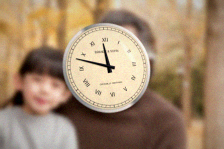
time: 11:48
